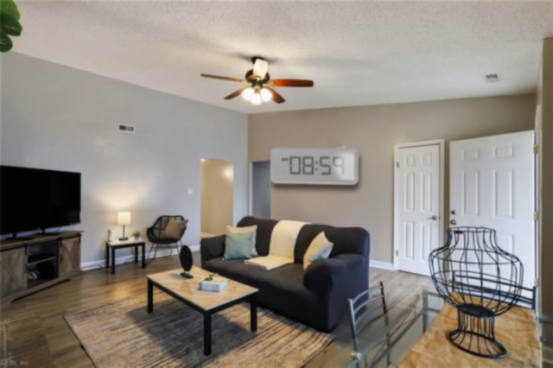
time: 8:59
